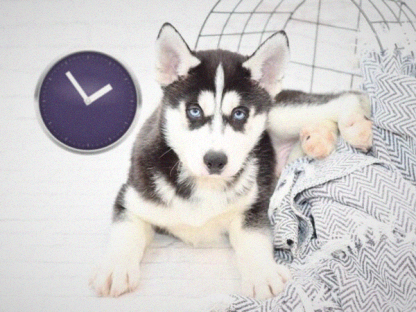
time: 1:54
